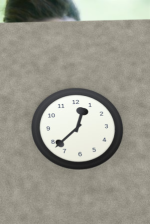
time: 12:38
